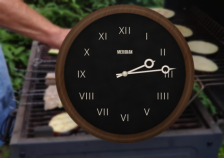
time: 2:14
